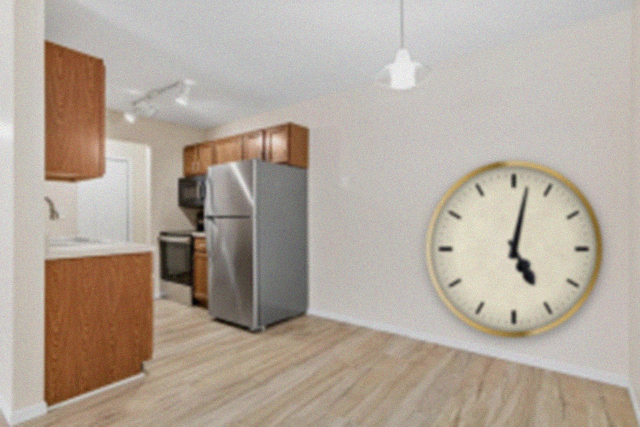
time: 5:02
